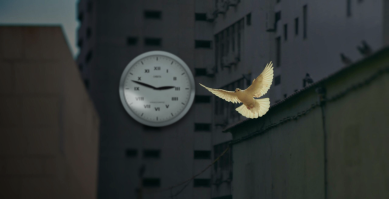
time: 2:48
